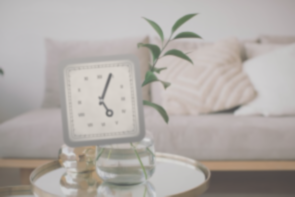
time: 5:04
